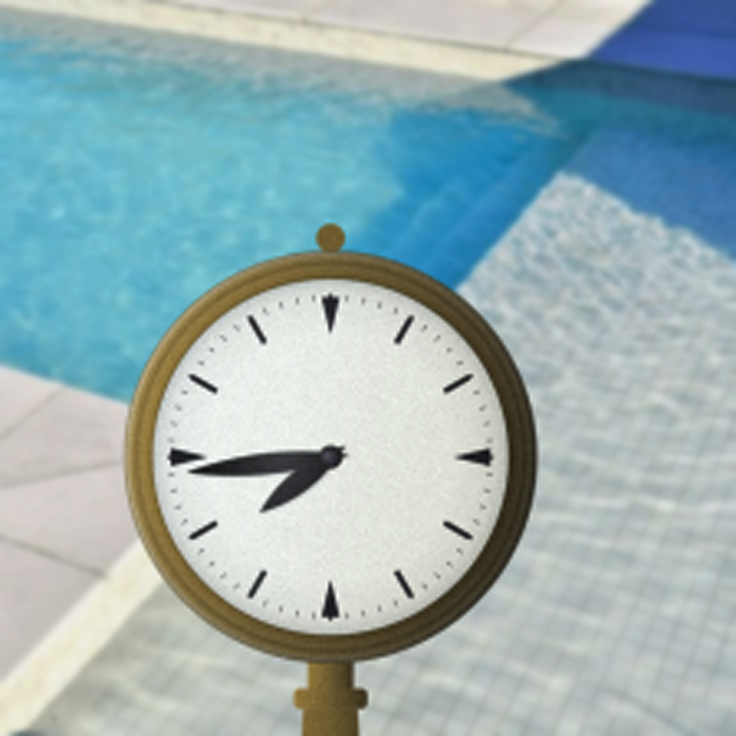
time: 7:44
